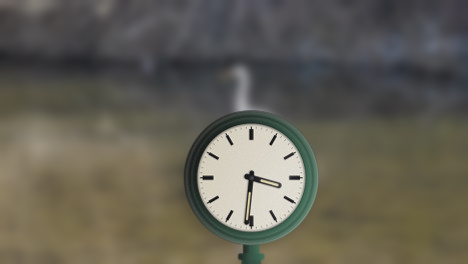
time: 3:31
